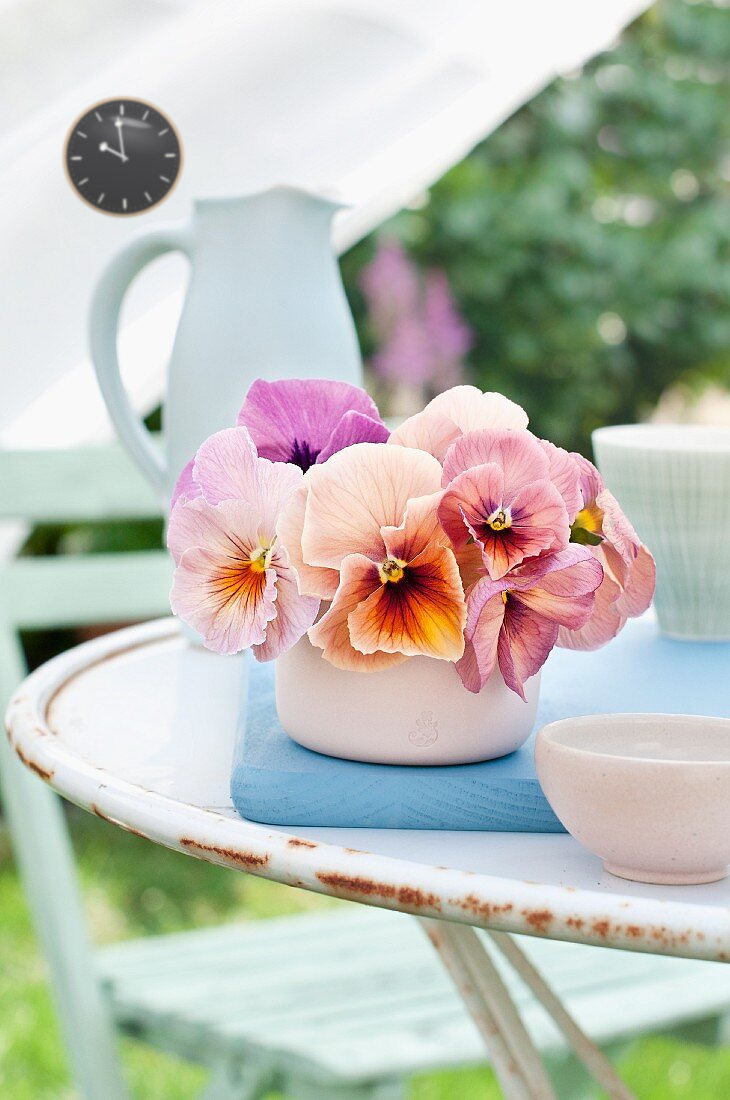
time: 9:59
